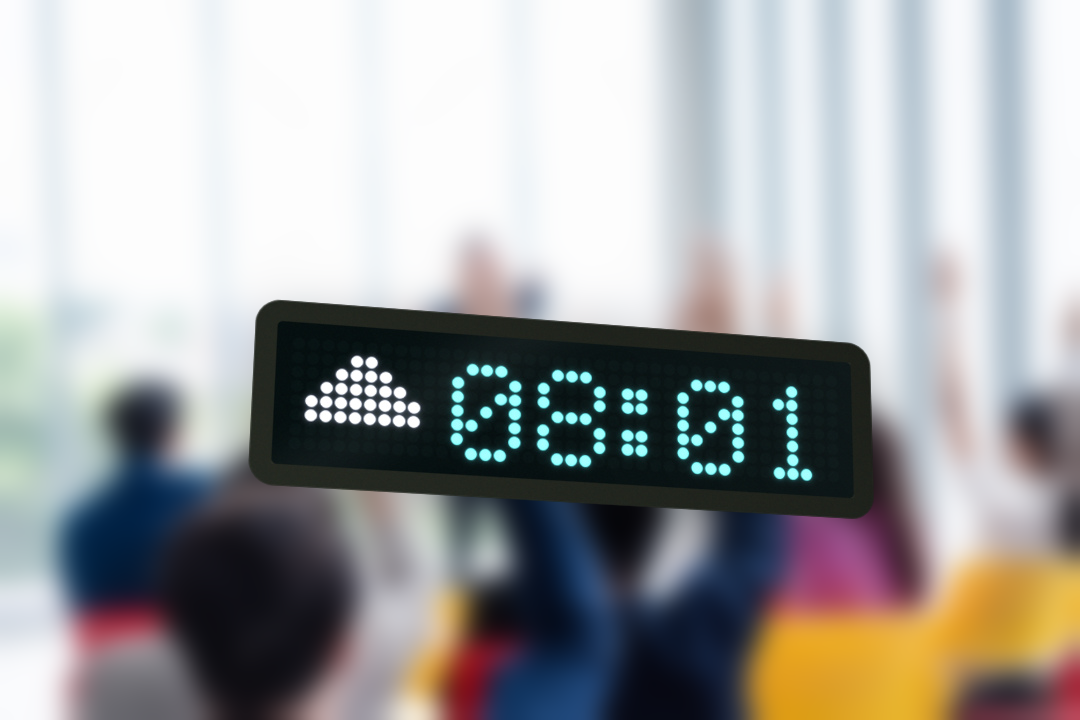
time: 8:01
